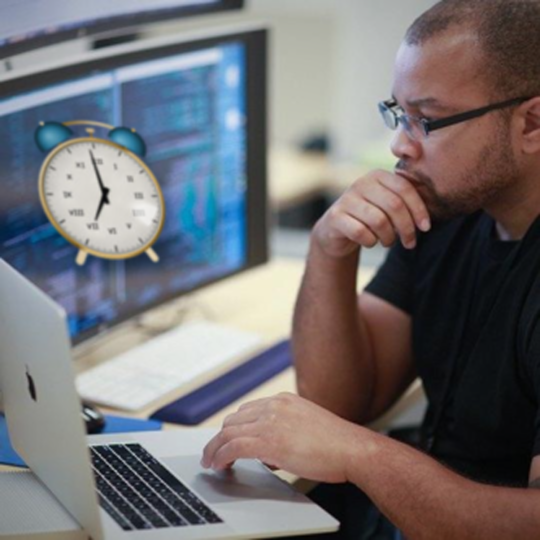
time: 6:59
